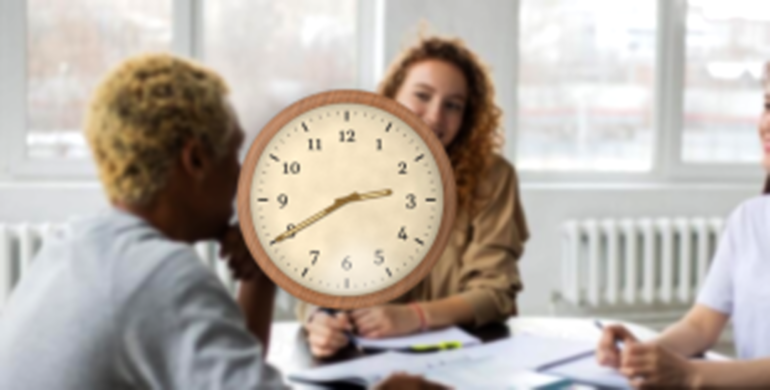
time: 2:40
